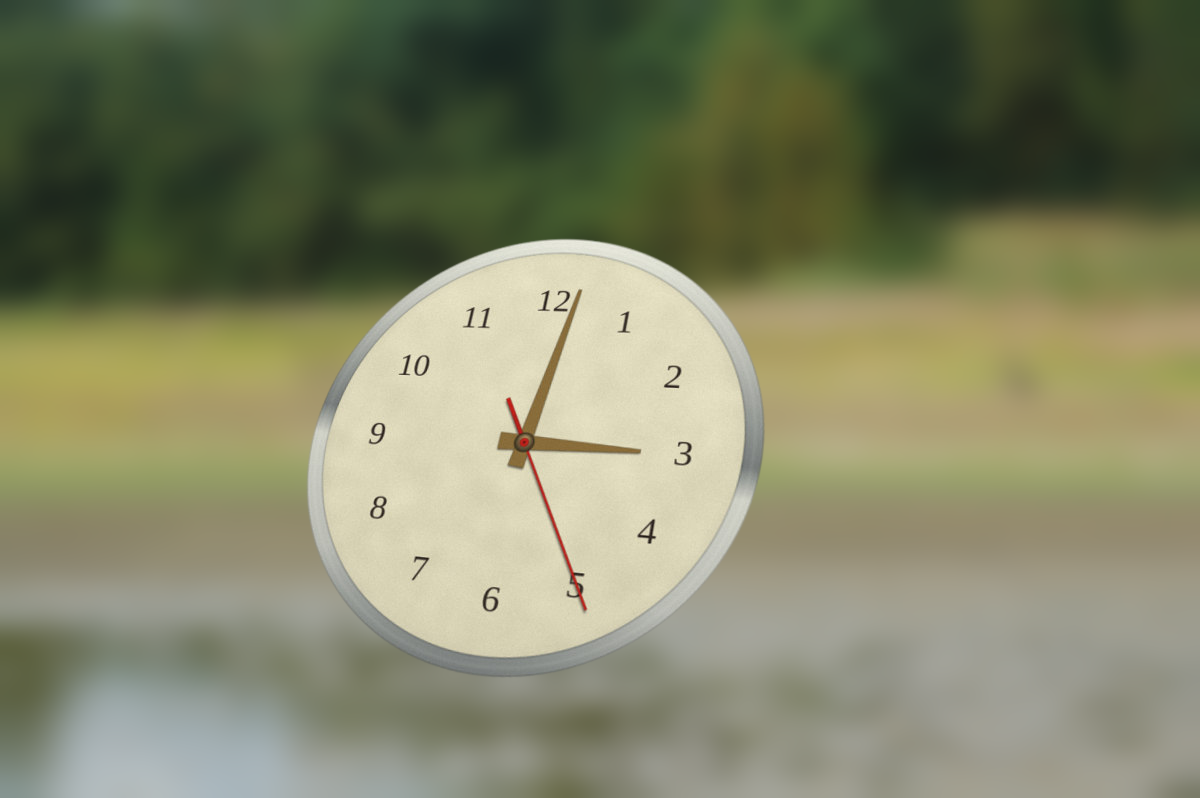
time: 3:01:25
